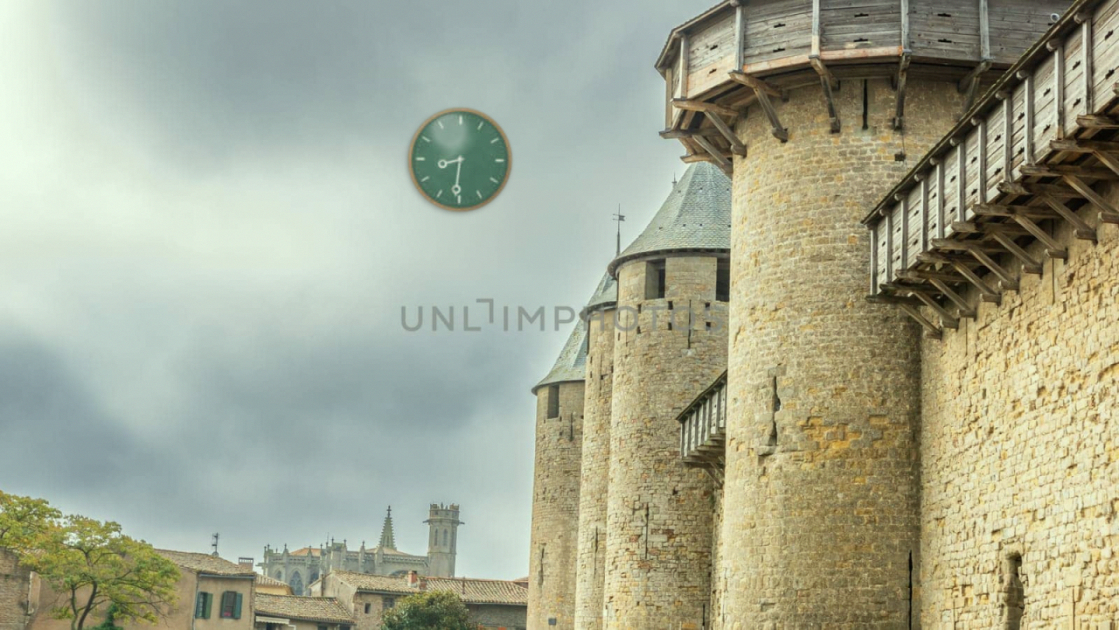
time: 8:31
